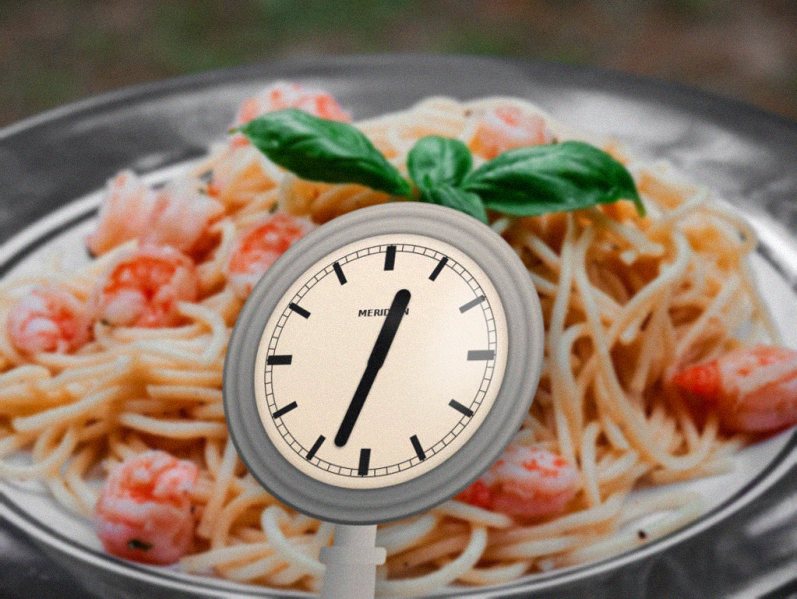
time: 12:33
